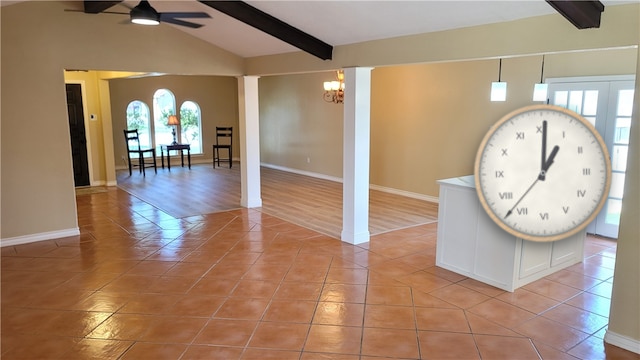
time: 1:00:37
